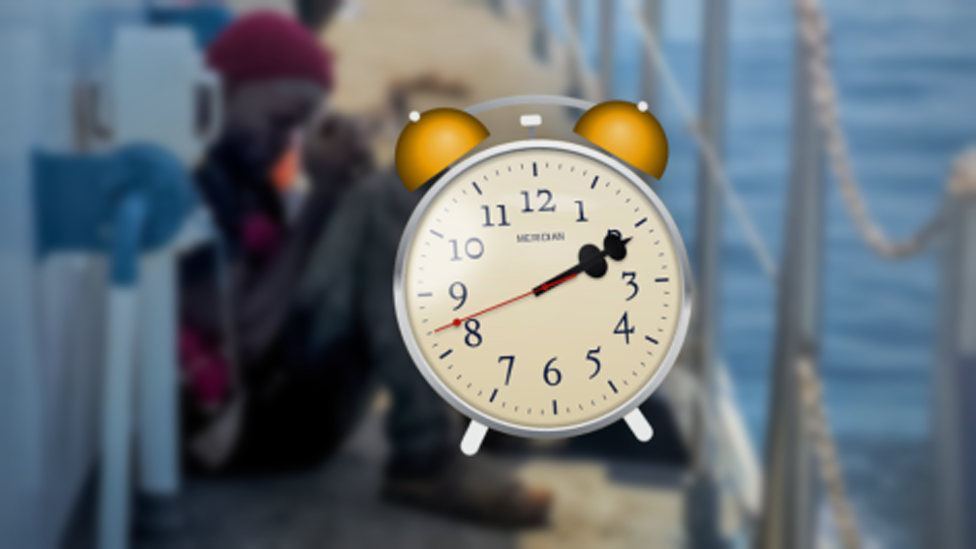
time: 2:10:42
